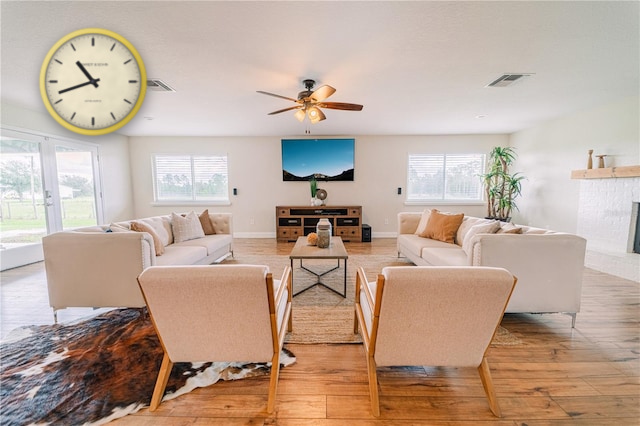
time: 10:42
